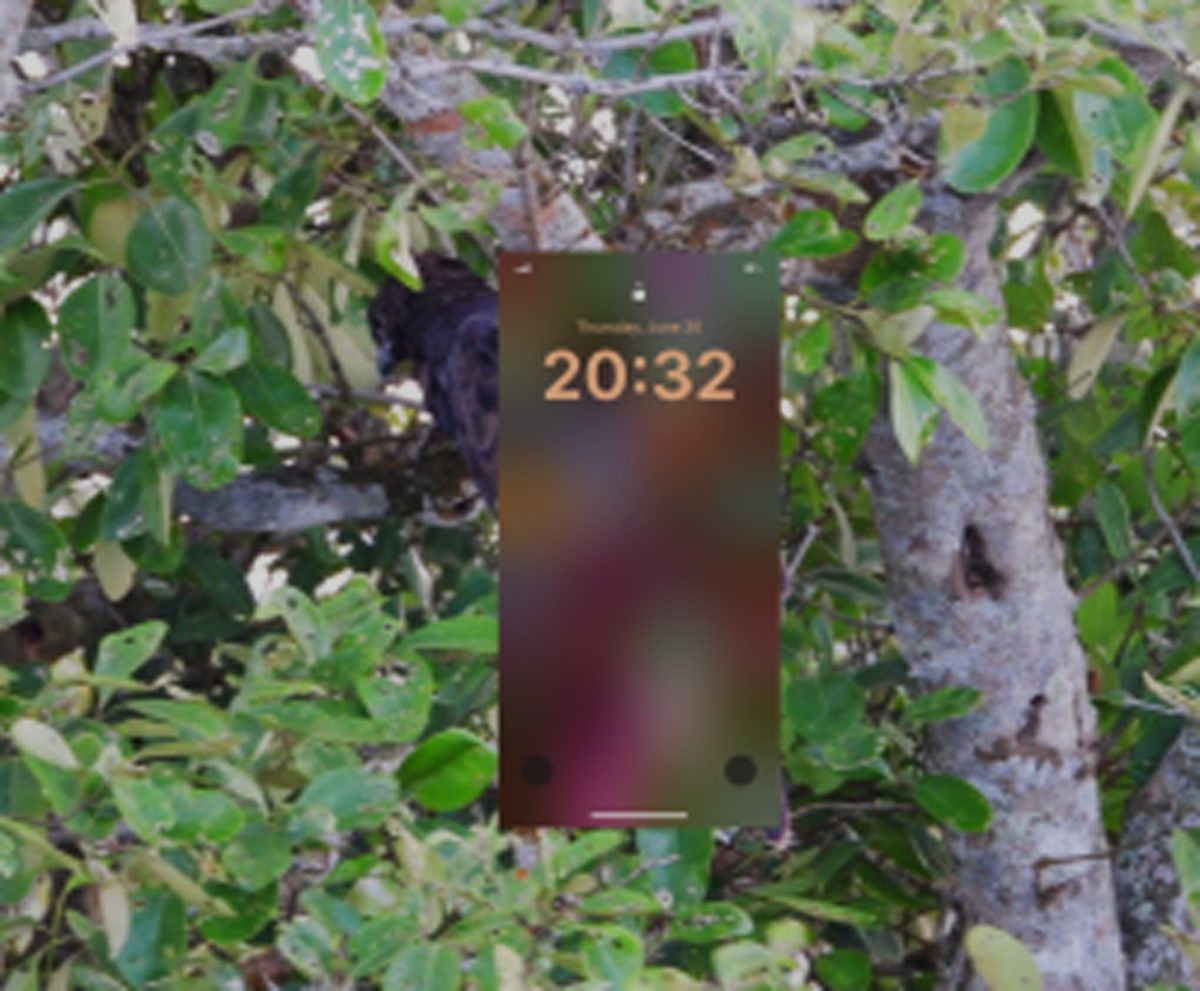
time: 20:32
